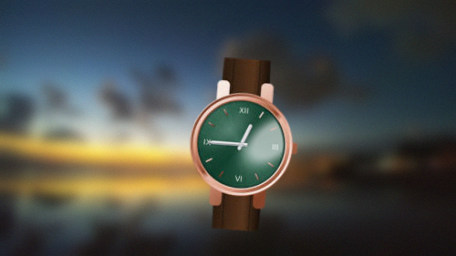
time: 12:45
